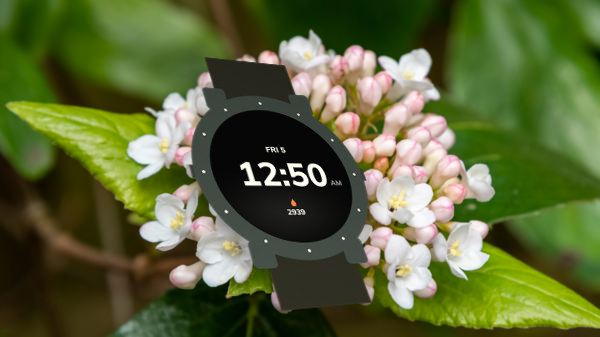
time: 12:50
